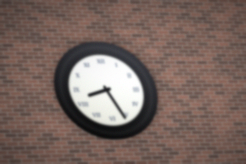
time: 8:26
